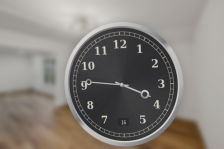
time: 3:46
